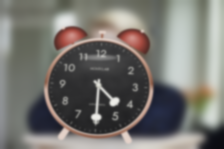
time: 4:30
